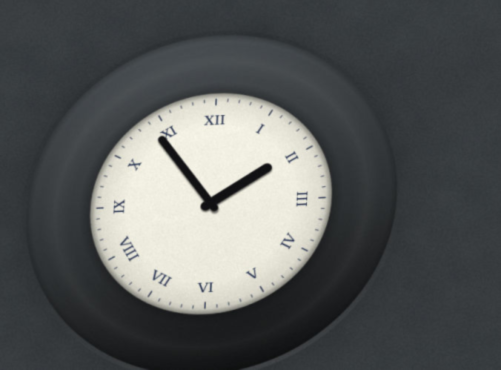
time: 1:54
